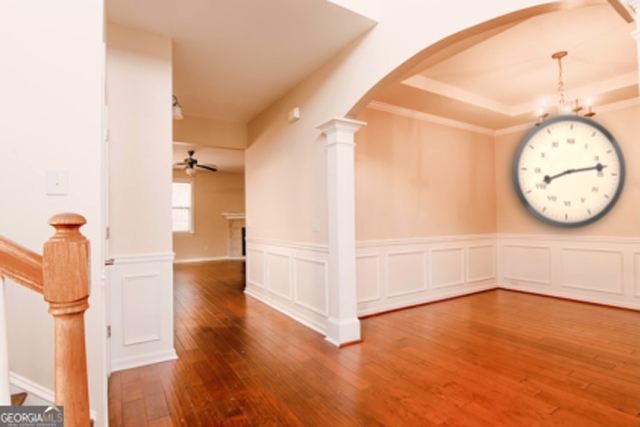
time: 8:13
